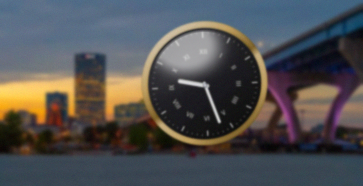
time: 9:27
